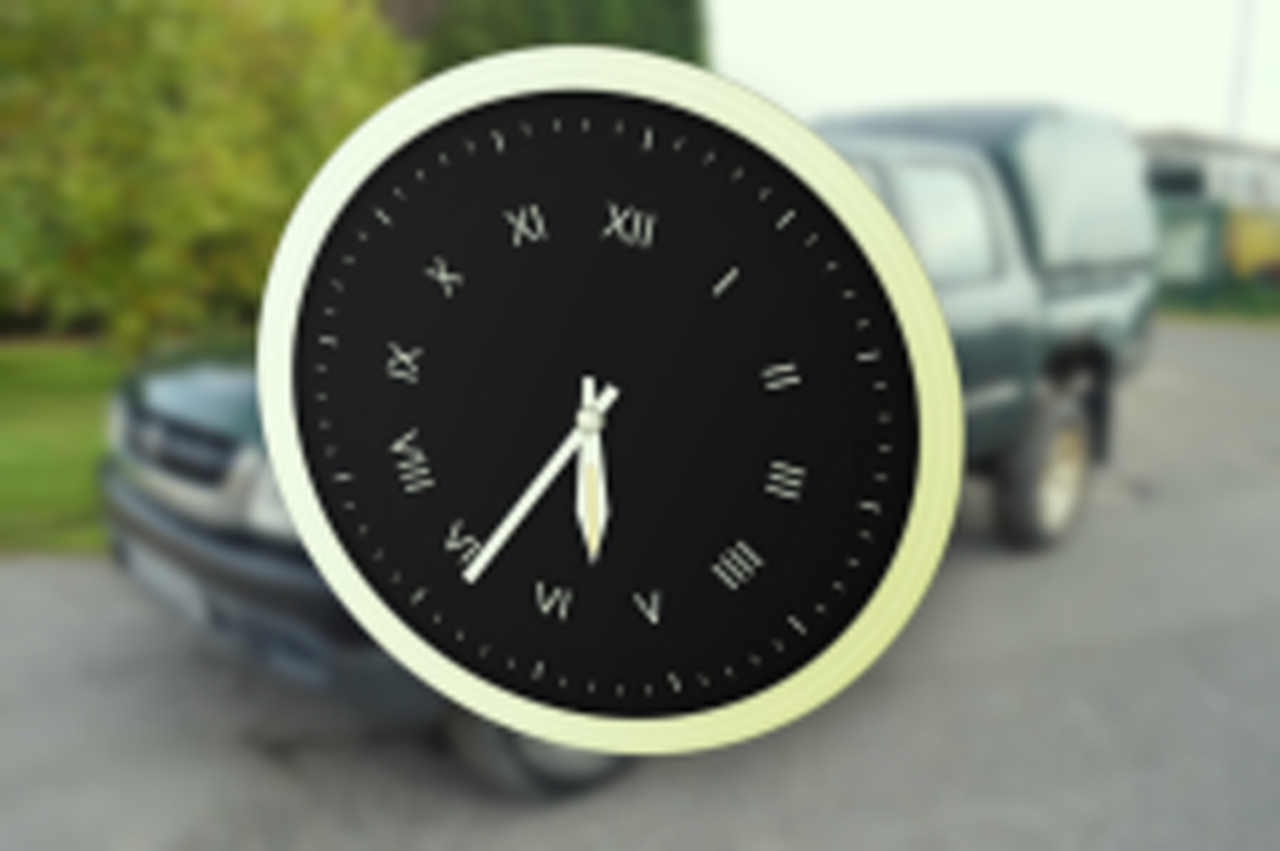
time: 5:34
